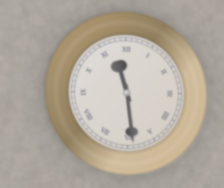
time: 11:29
